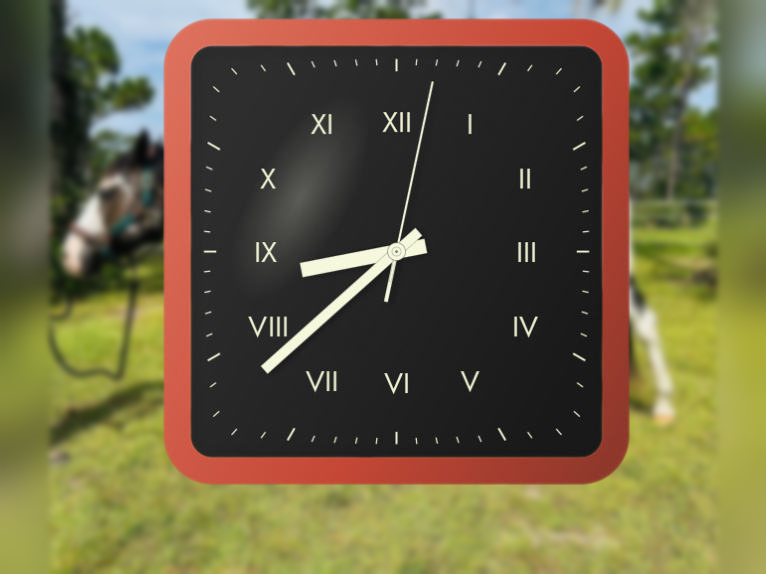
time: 8:38:02
